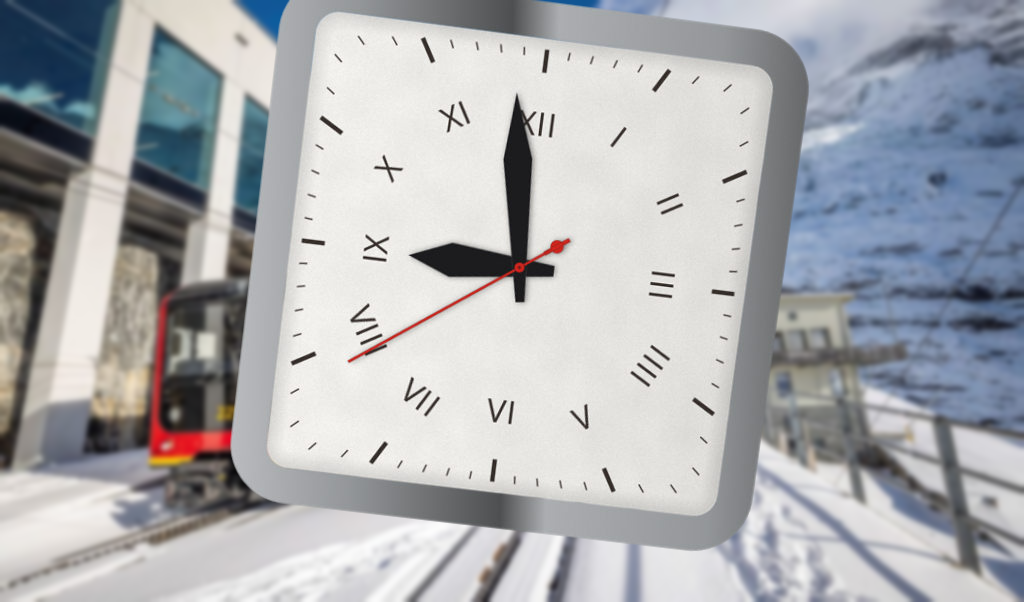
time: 8:58:39
